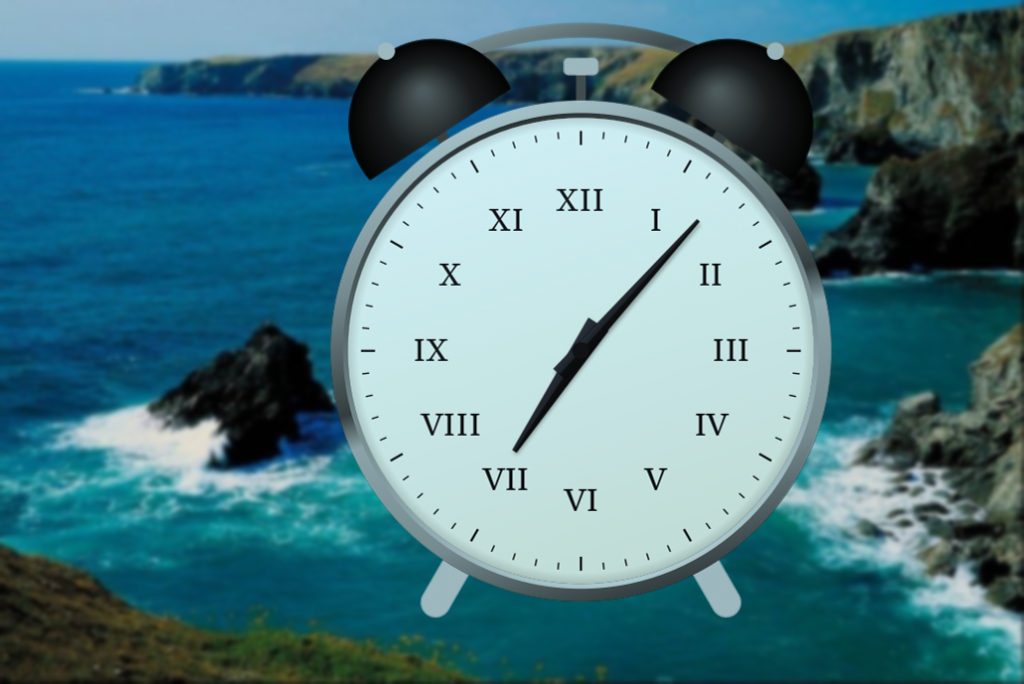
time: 7:07
